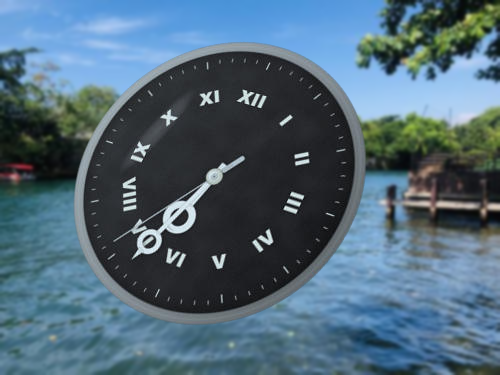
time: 6:33:36
